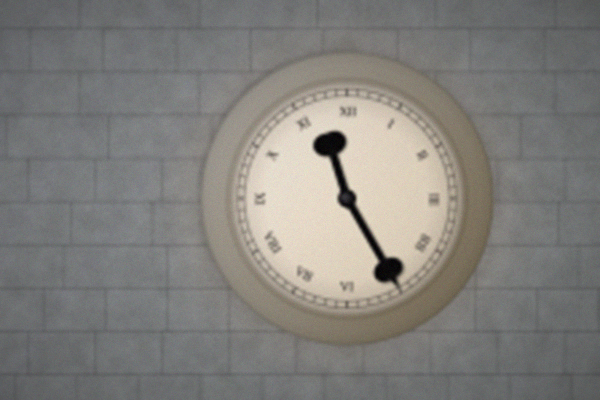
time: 11:25
